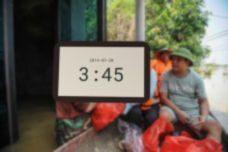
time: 3:45
